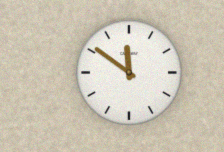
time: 11:51
